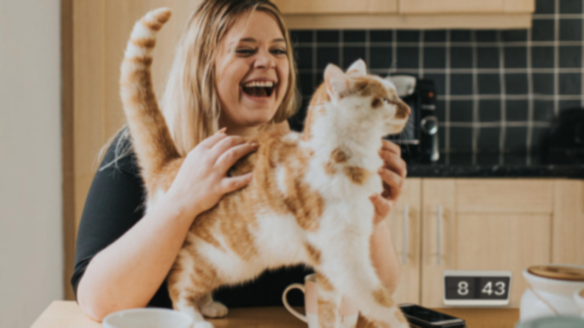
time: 8:43
